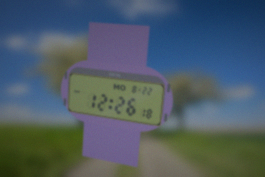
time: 12:26
